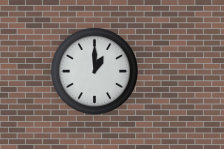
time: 1:00
